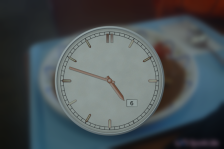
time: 4:48
